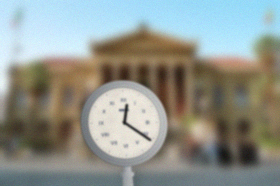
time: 12:21
